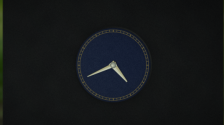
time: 4:41
